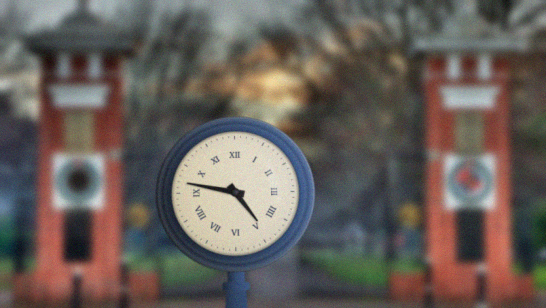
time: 4:47
